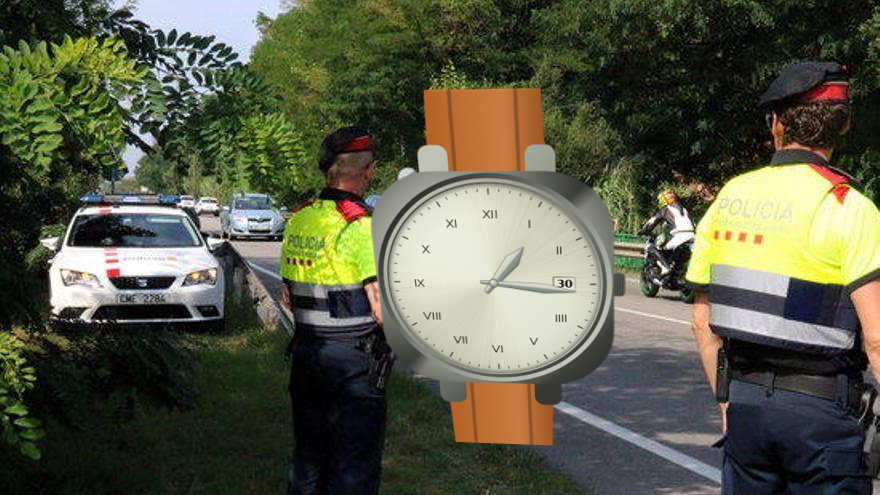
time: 1:16
